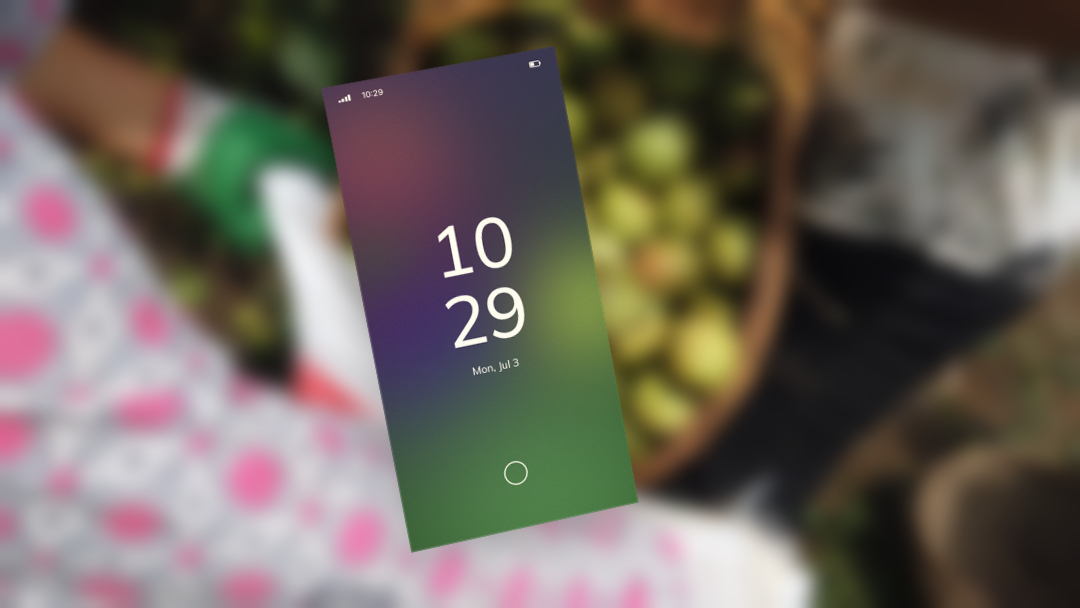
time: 10:29
